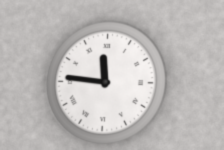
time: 11:46
